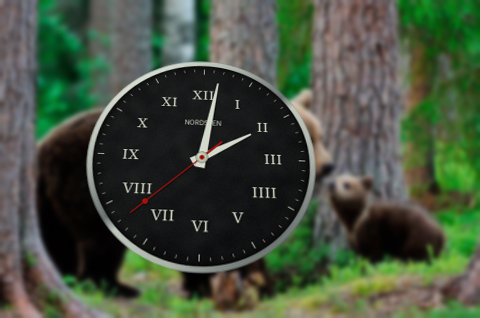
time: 2:01:38
